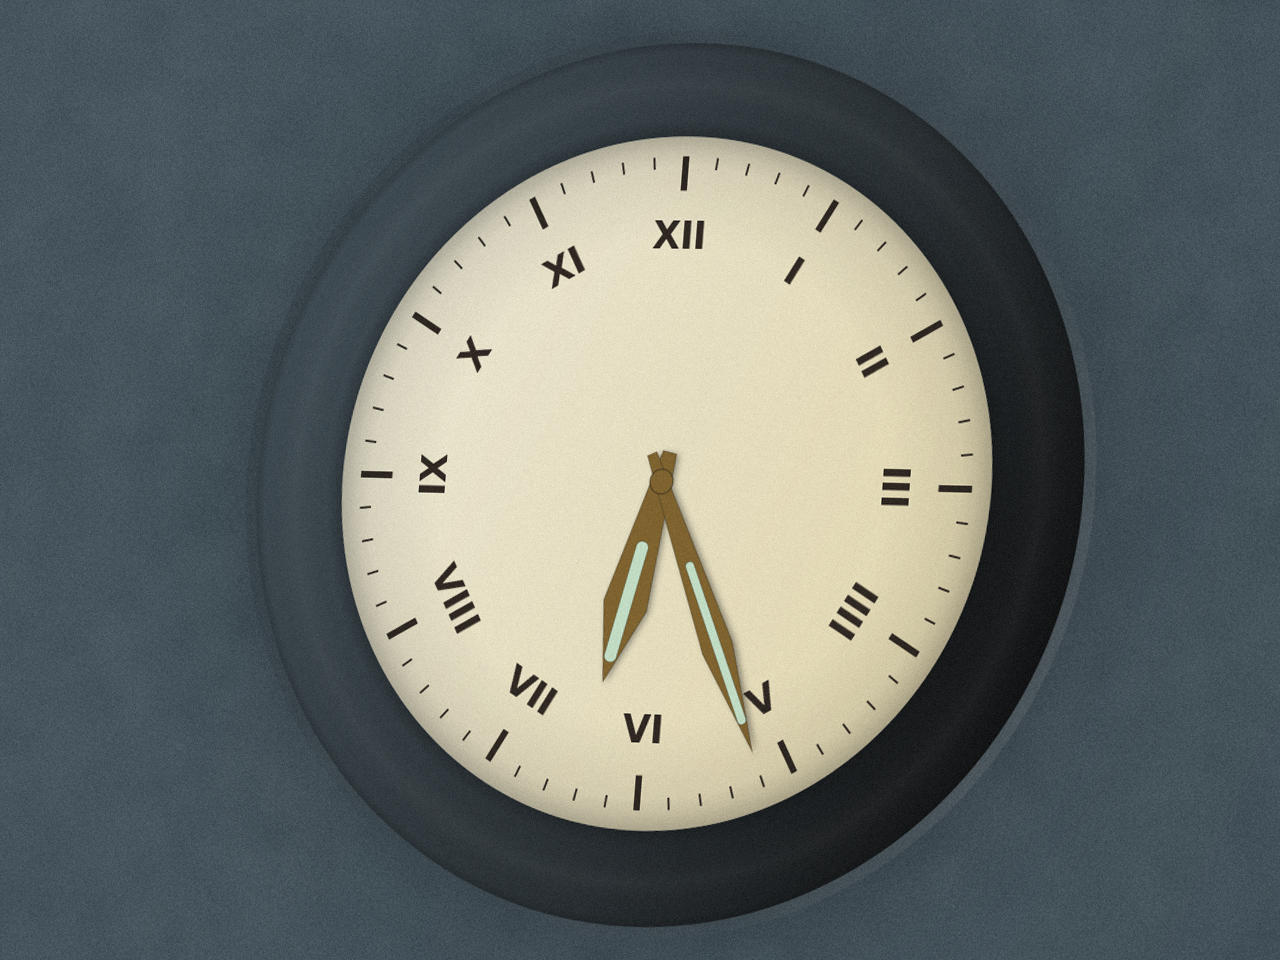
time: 6:26
